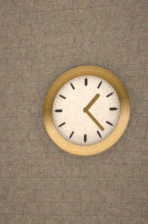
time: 1:23
